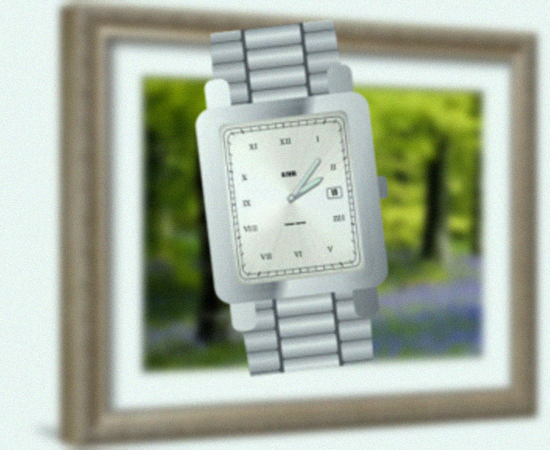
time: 2:07
